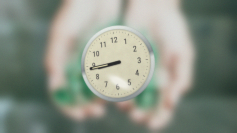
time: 8:44
